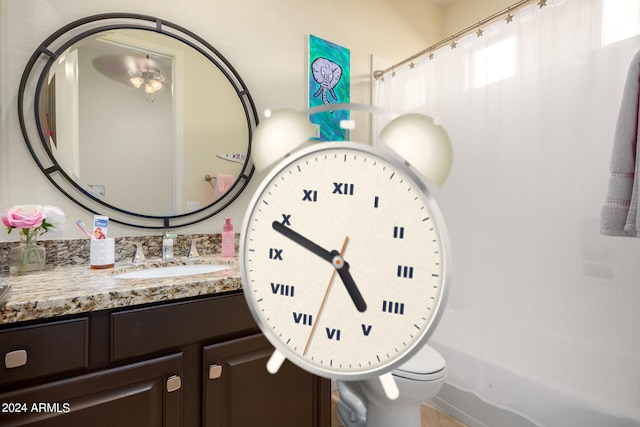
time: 4:48:33
